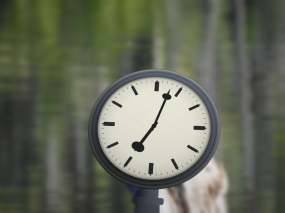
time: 7:03
